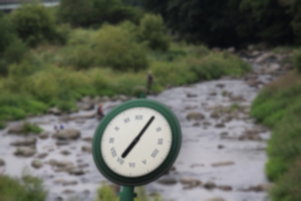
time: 7:05
